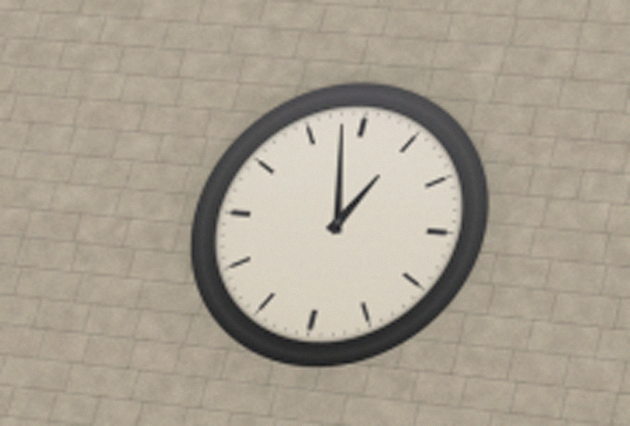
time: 12:58
